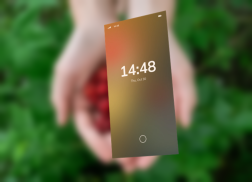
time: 14:48
